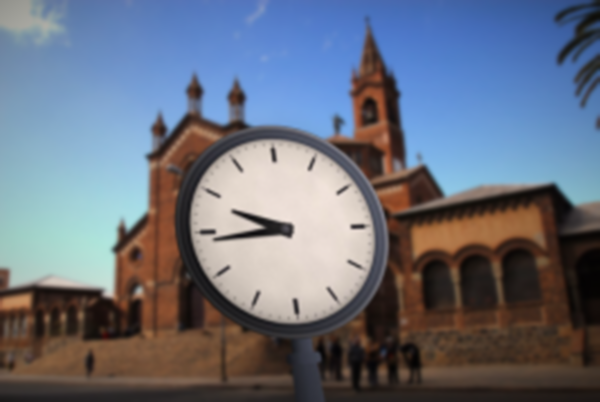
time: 9:44
